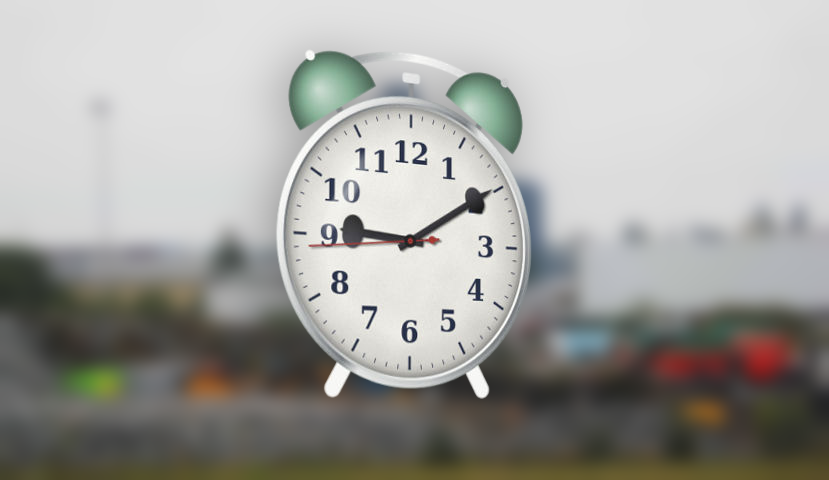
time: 9:09:44
